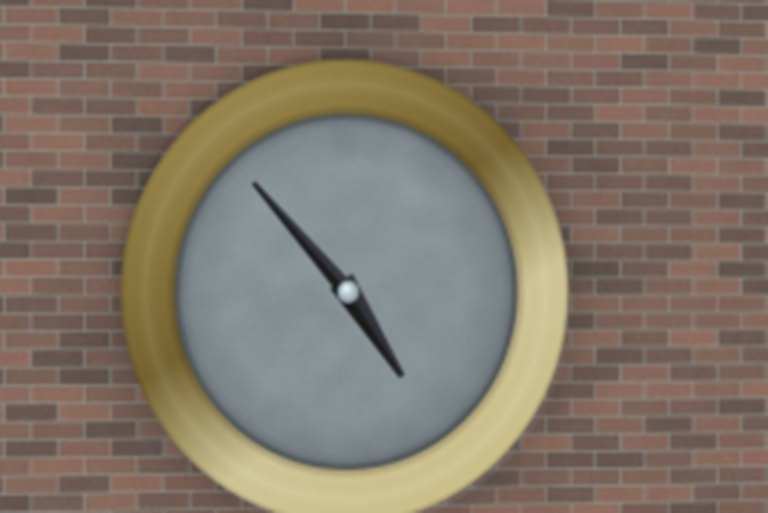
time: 4:53
